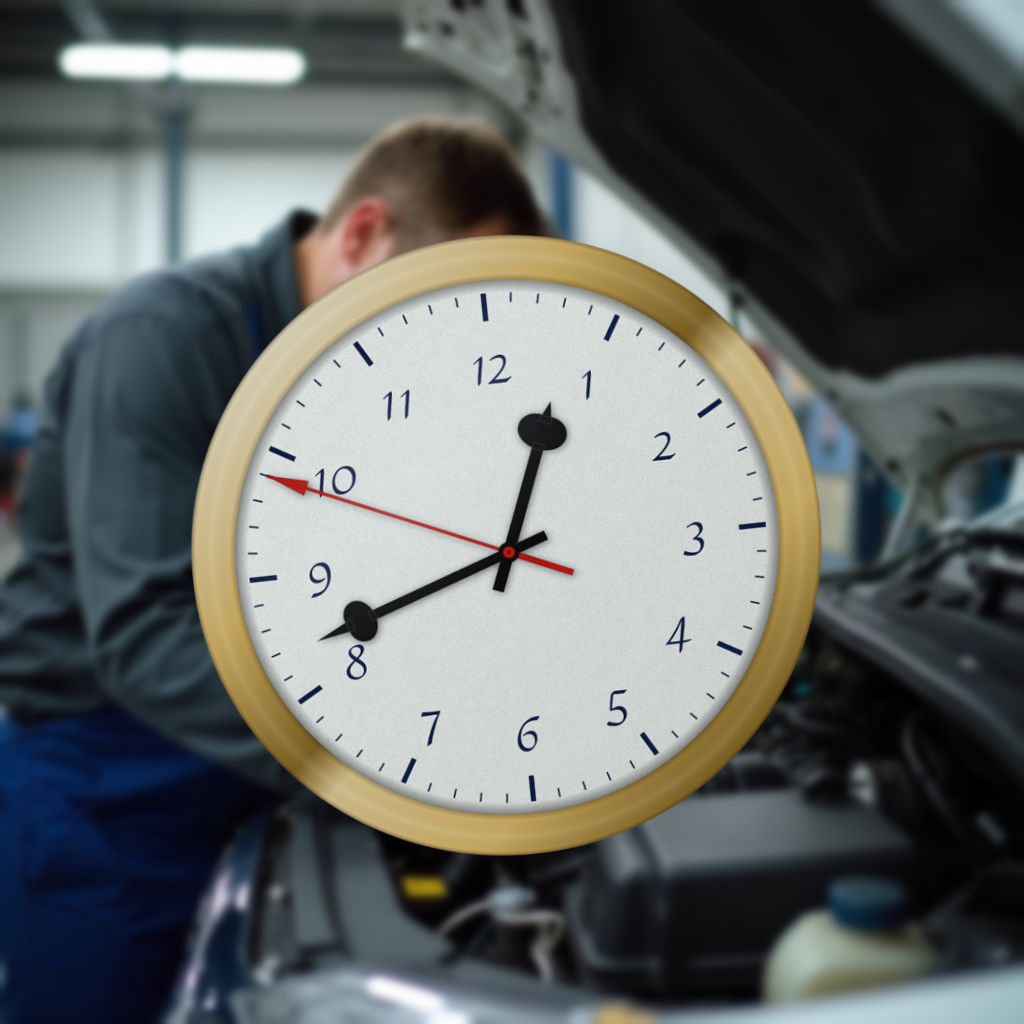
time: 12:41:49
